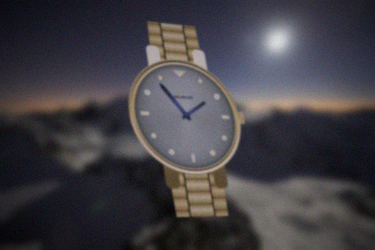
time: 1:54
